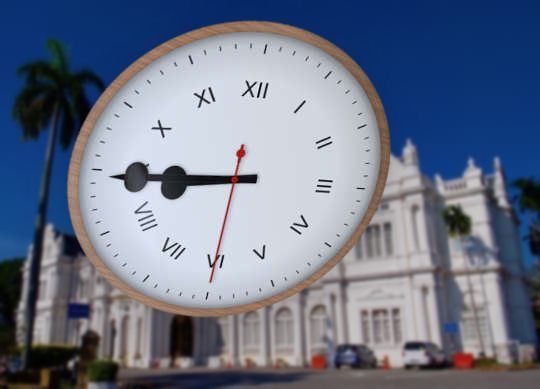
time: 8:44:30
